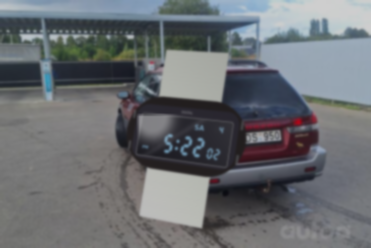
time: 5:22
